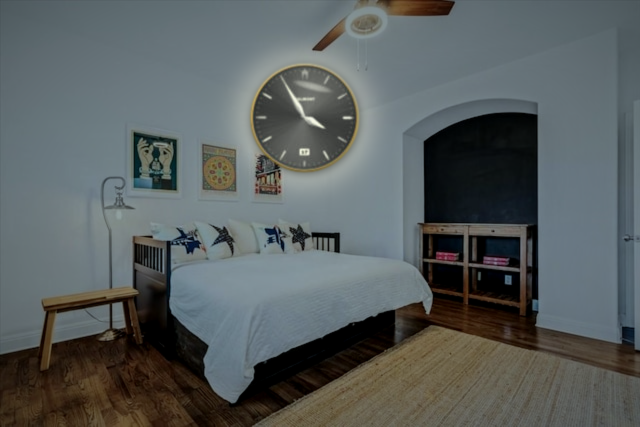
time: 3:55
